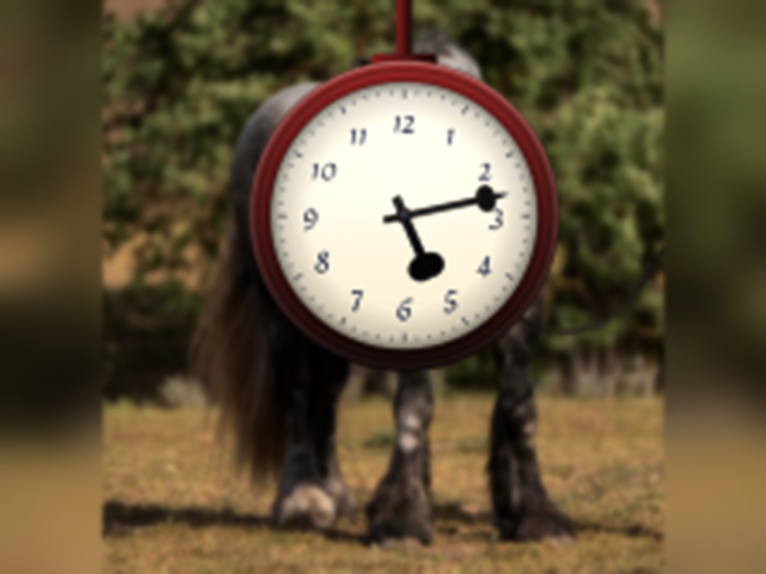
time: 5:13
